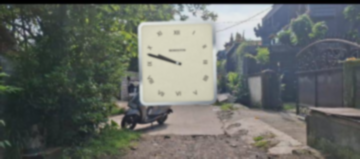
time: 9:48
